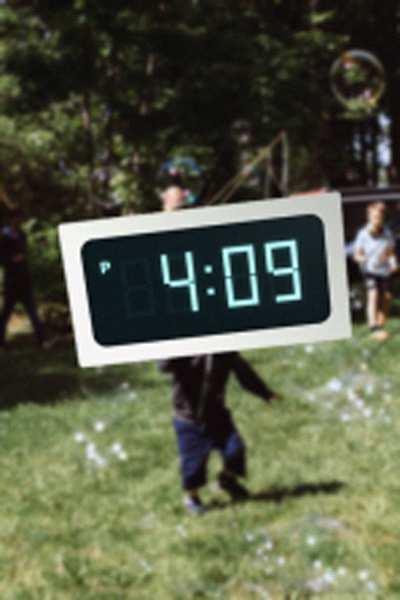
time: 4:09
